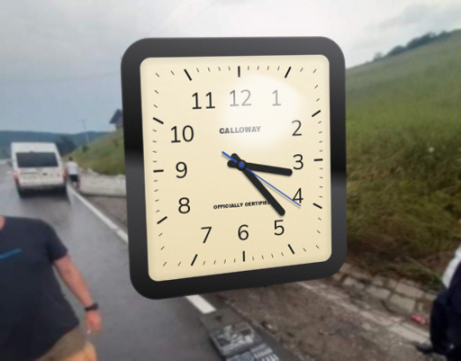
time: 3:23:21
